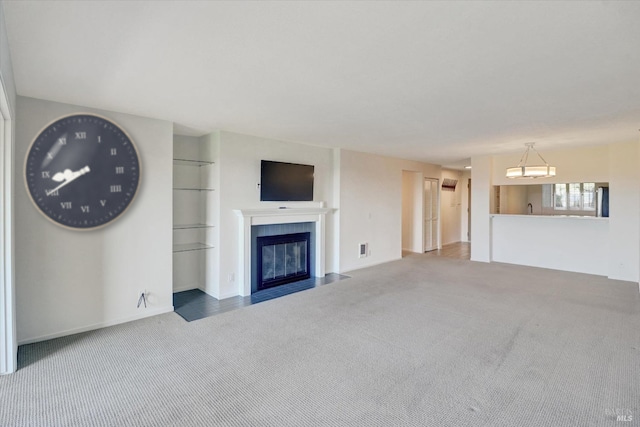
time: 8:40
